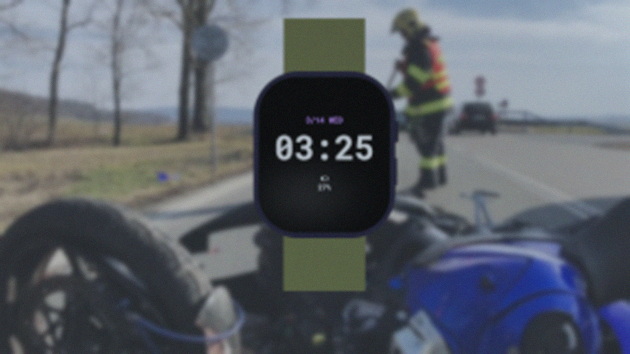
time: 3:25
